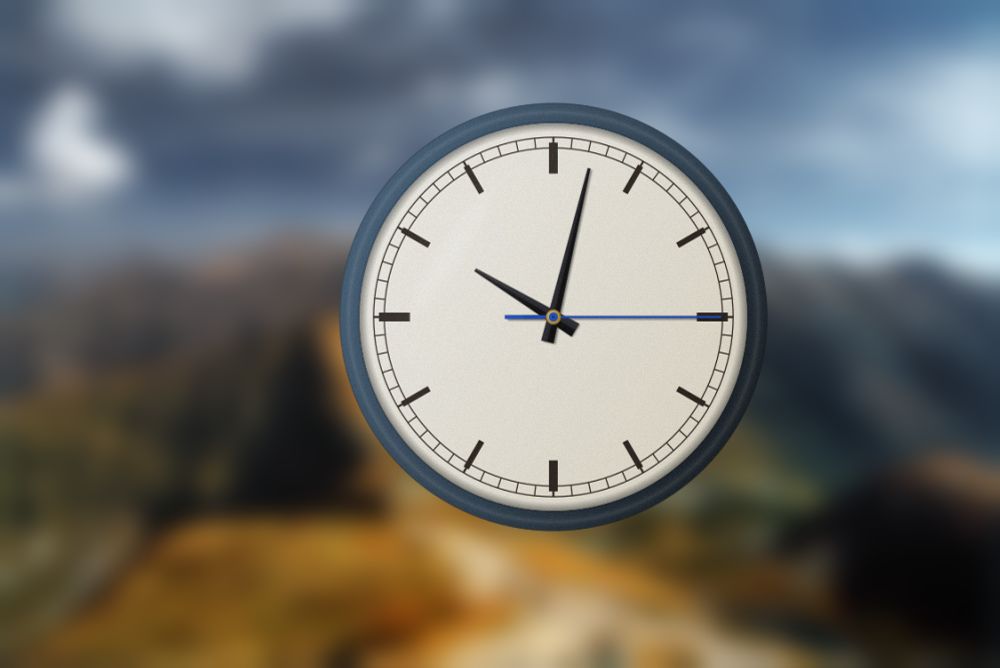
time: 10:02:15
